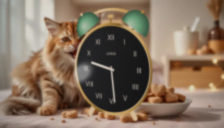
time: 9:29
